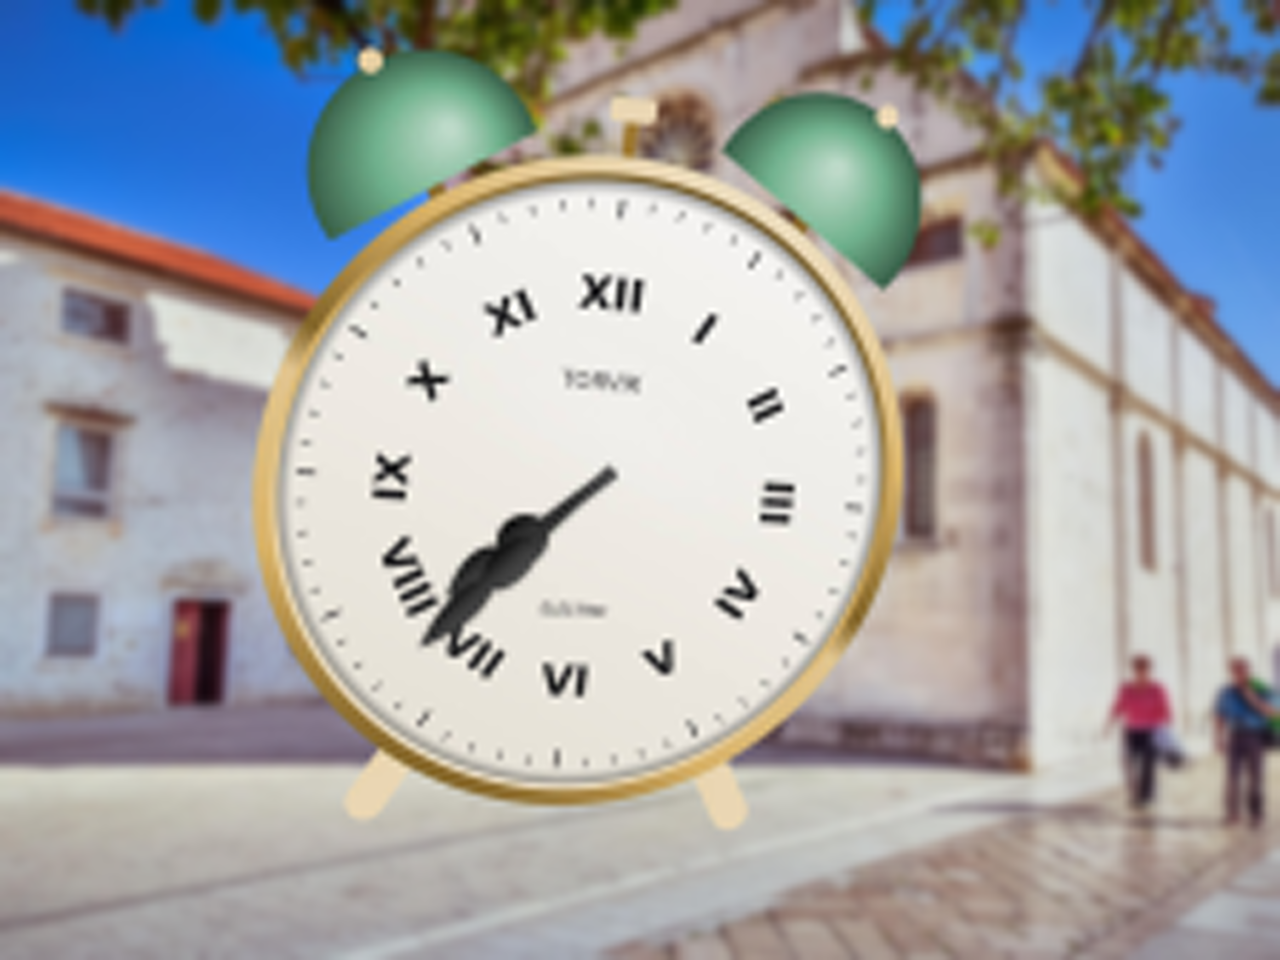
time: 7:37
